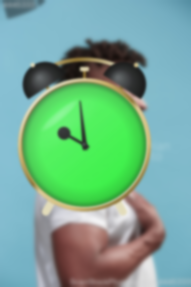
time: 9:59
